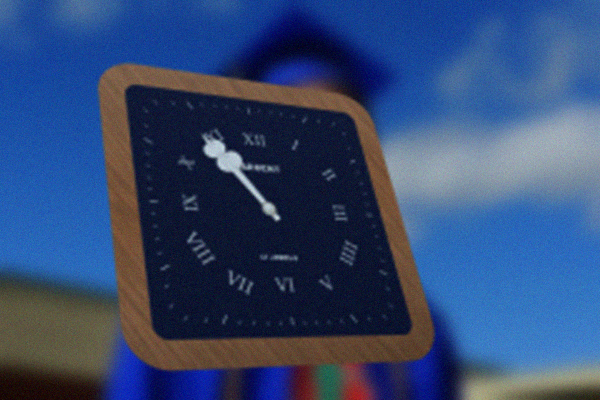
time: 10:54
